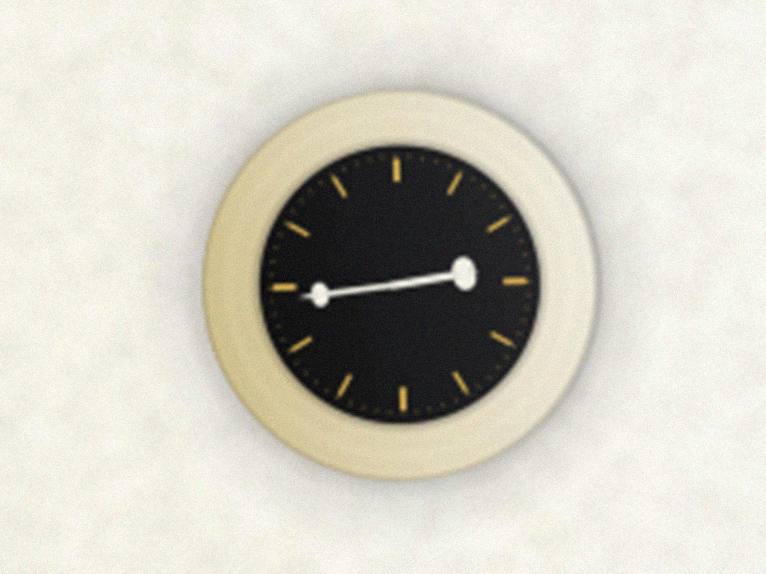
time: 2:44
